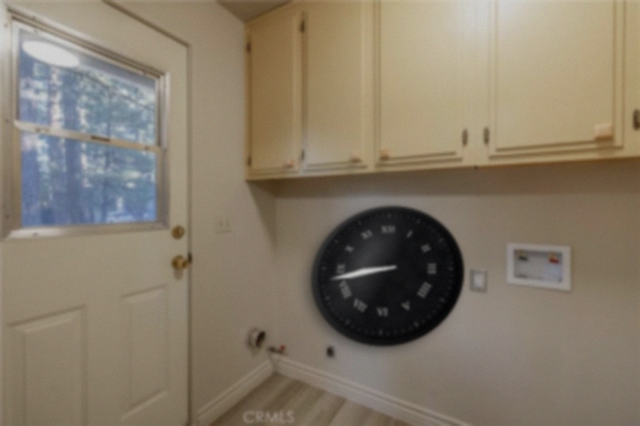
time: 8:43
